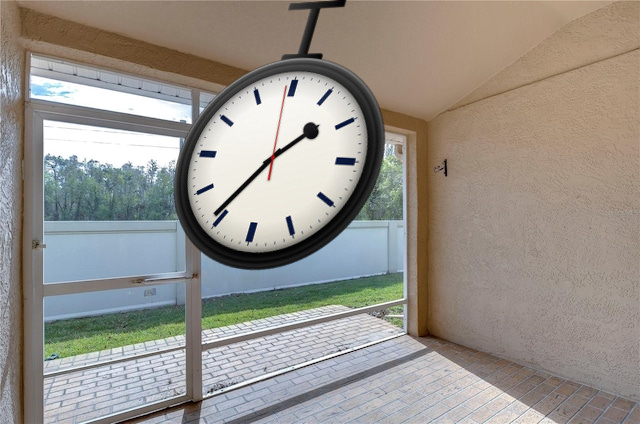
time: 1:35:59
